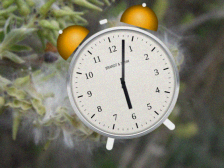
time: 6:03
